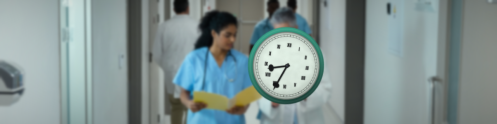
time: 8:34
